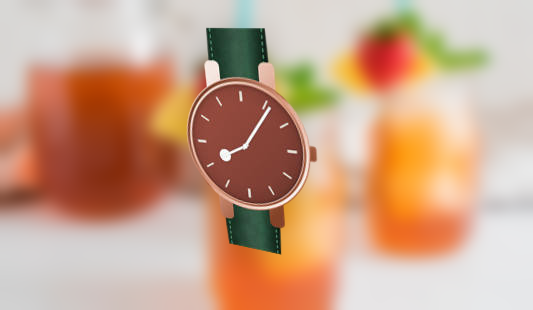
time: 8:06
